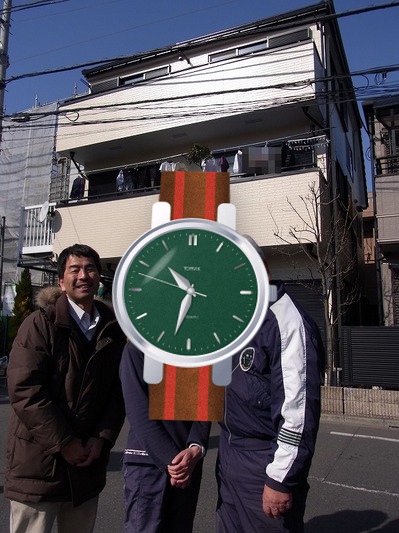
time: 10:32:48
